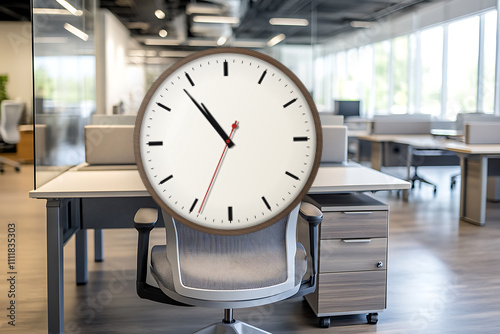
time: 10:53:34
